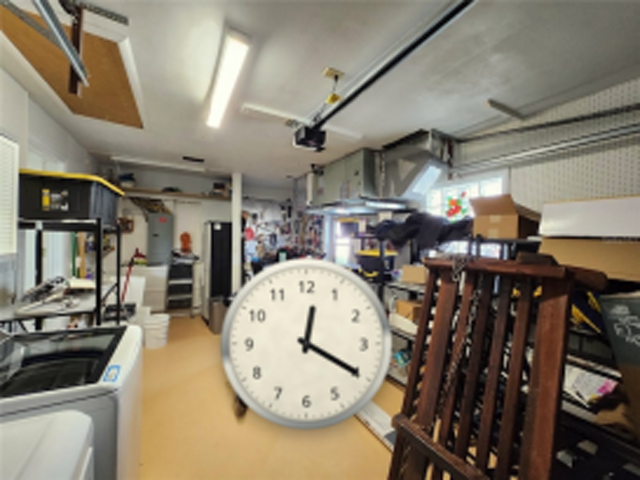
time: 12:20
